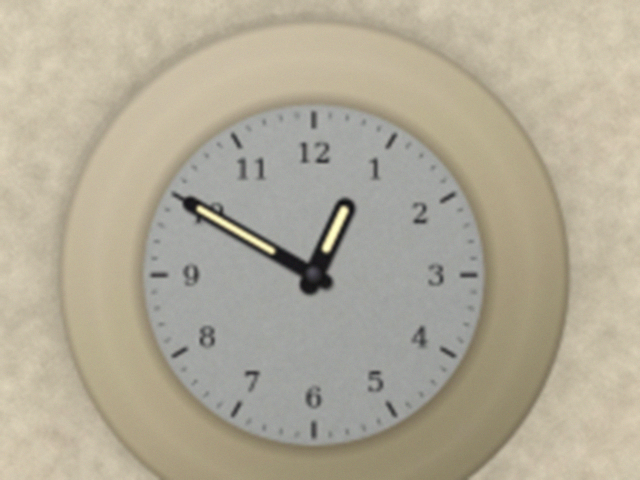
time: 12:50
